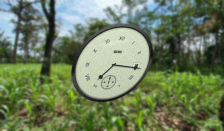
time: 7:16
